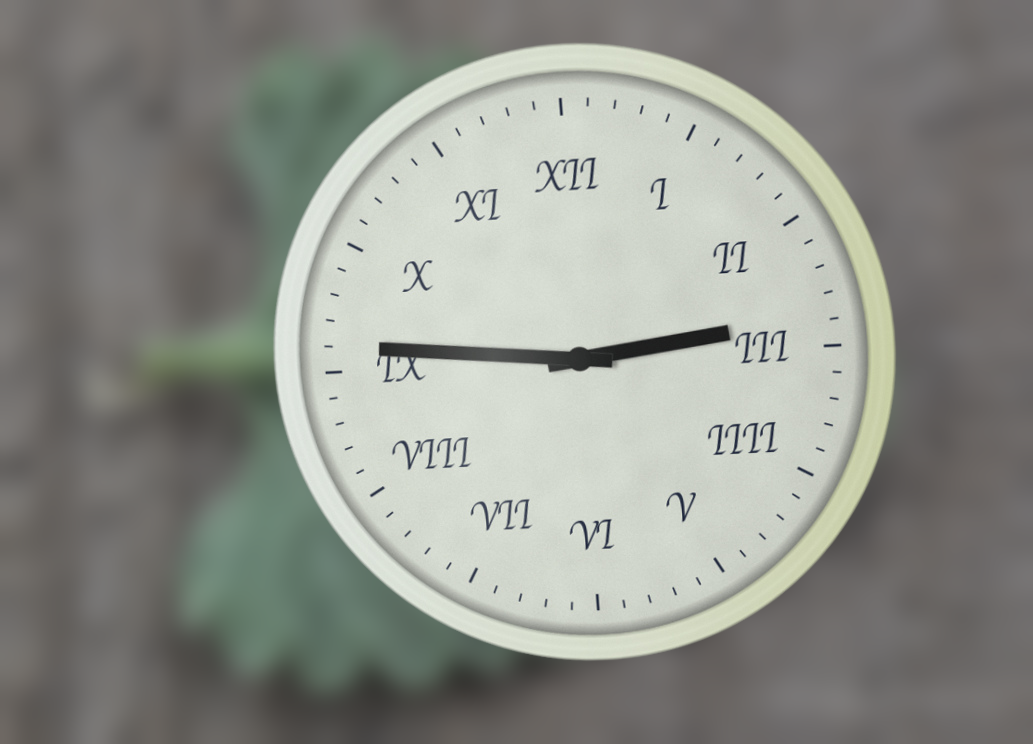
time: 2:46
